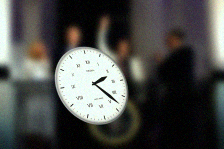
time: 2:23
